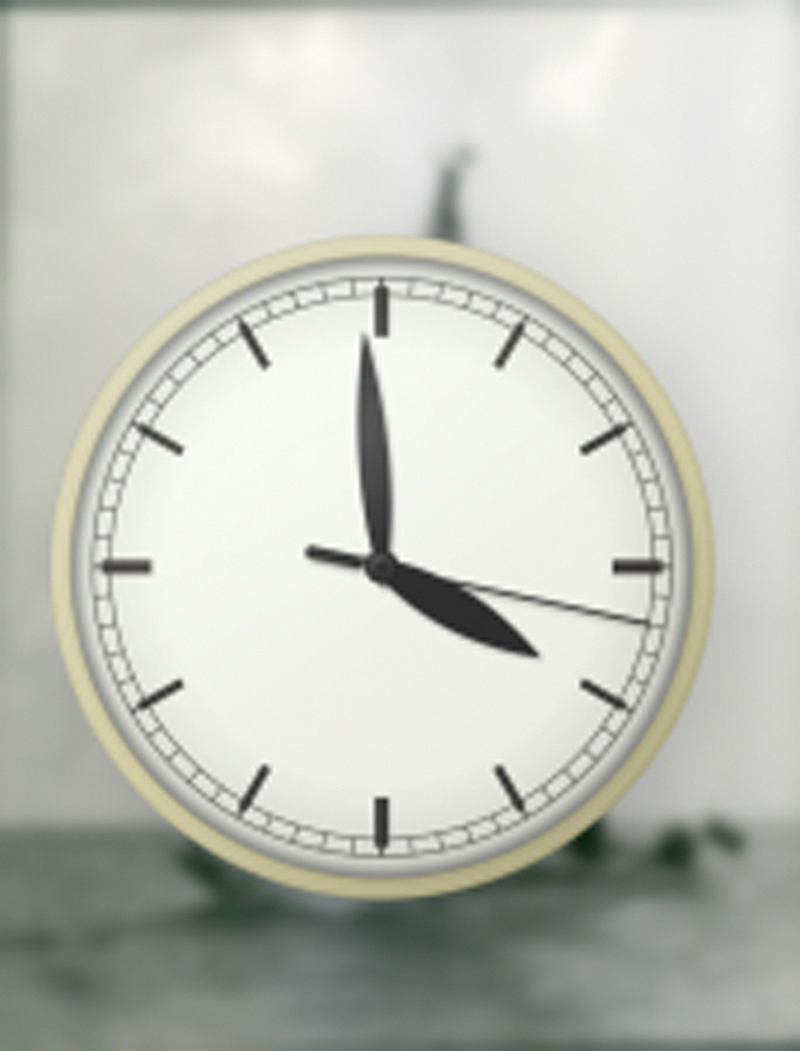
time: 3:59:17
